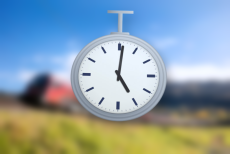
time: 5:01
